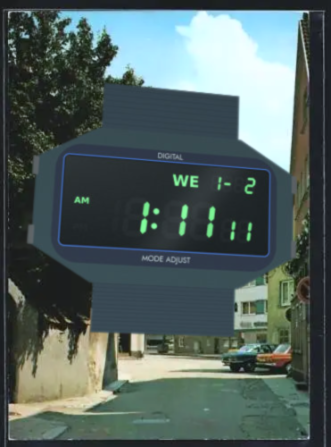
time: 1:11:11
